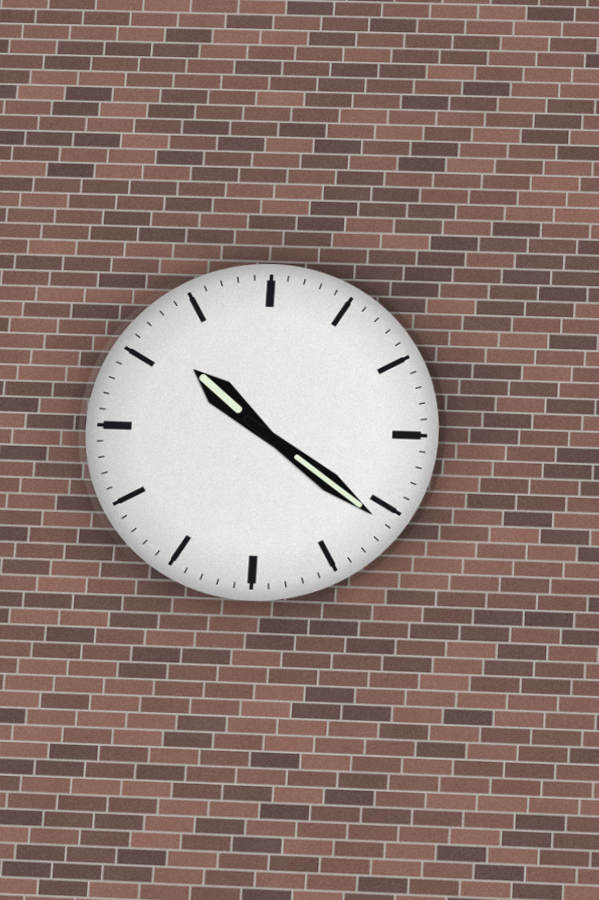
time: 10:21
